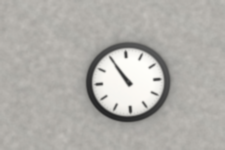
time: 10:55
